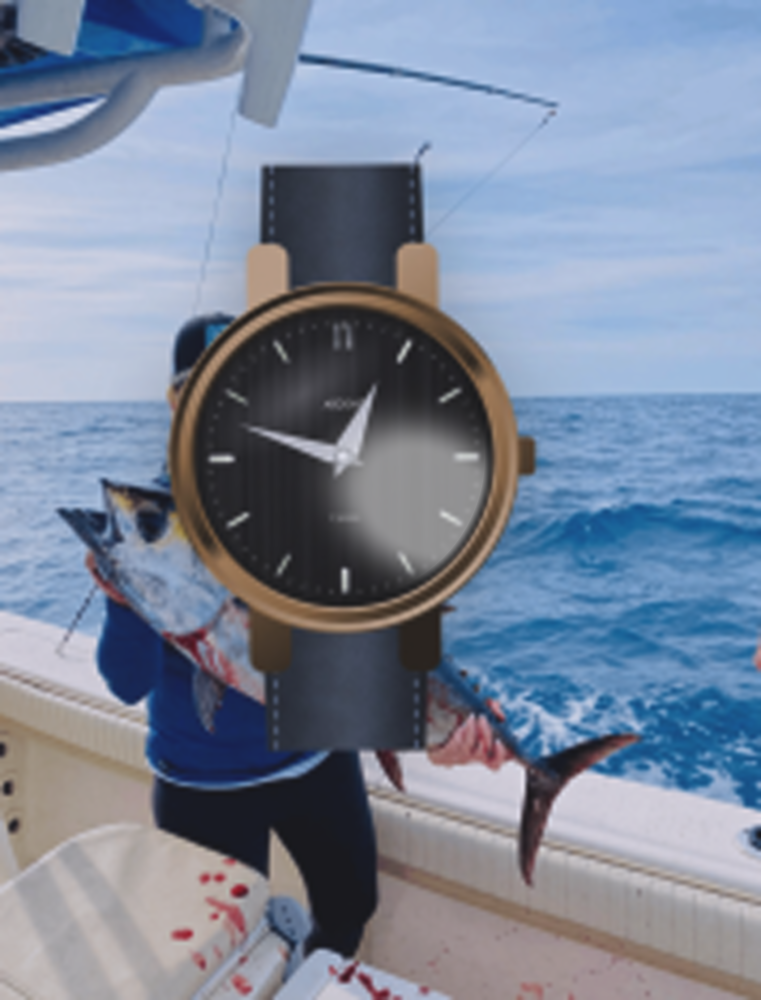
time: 12:48
